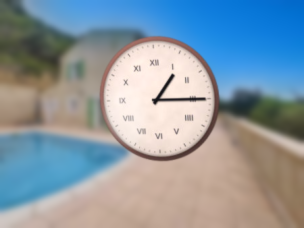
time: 1:15
